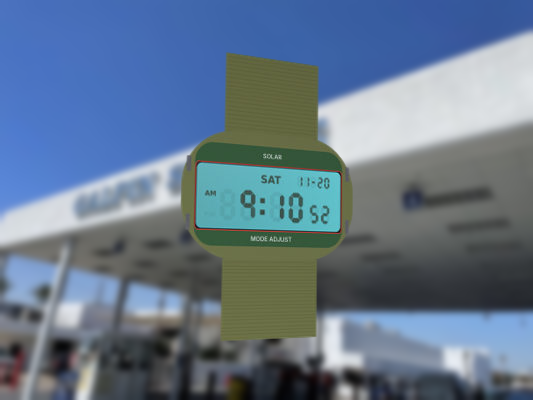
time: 9:10:52
